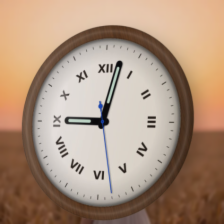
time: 9:02:28
